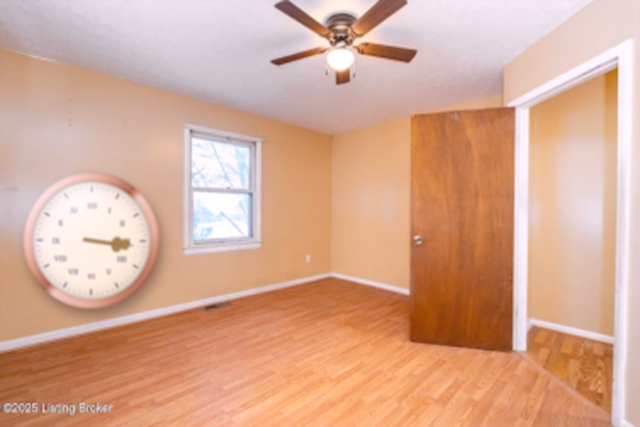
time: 3:16
